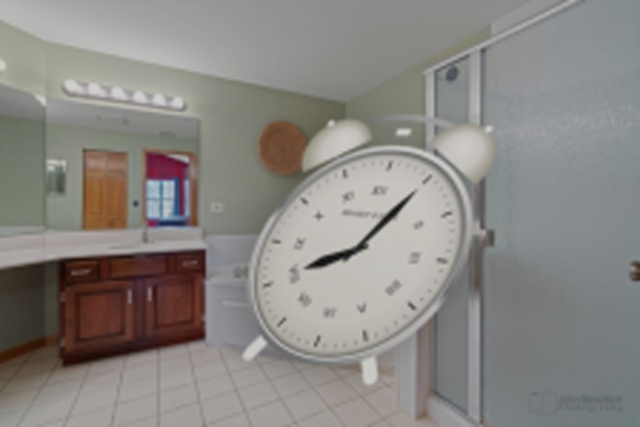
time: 8:05
